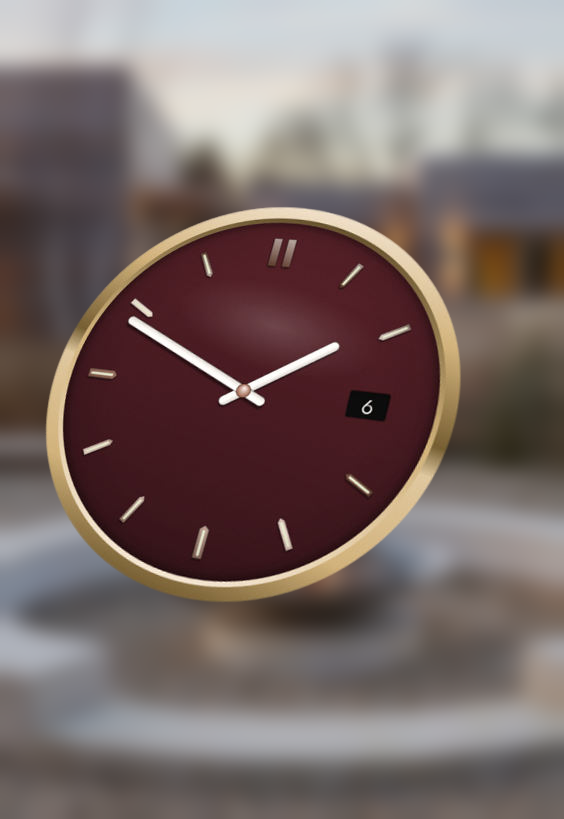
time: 1:49
